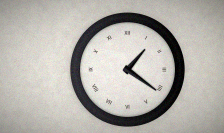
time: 1:21
